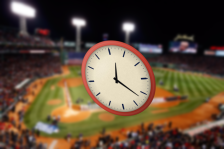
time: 12:22
